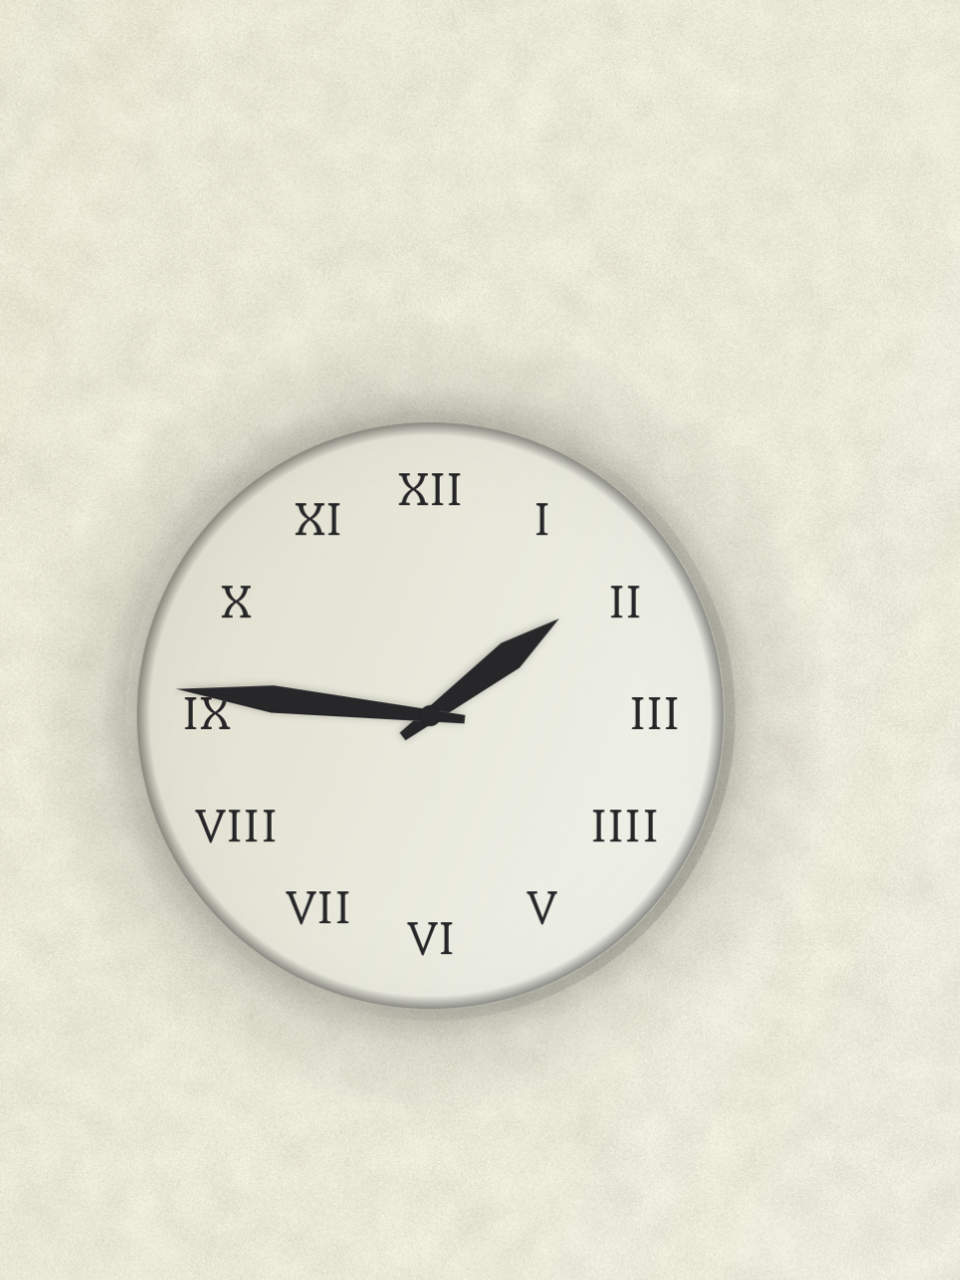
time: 1:46
